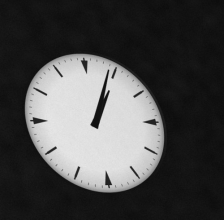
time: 1:04
